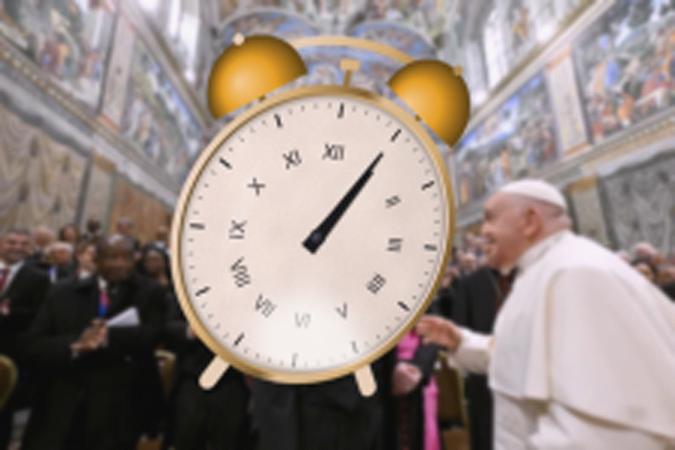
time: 1:05
